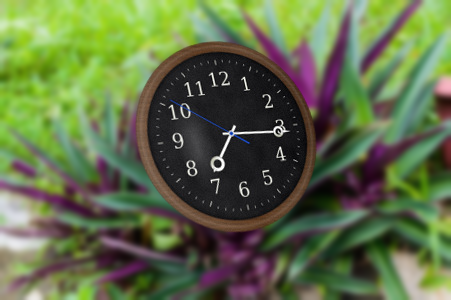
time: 7:15:51
